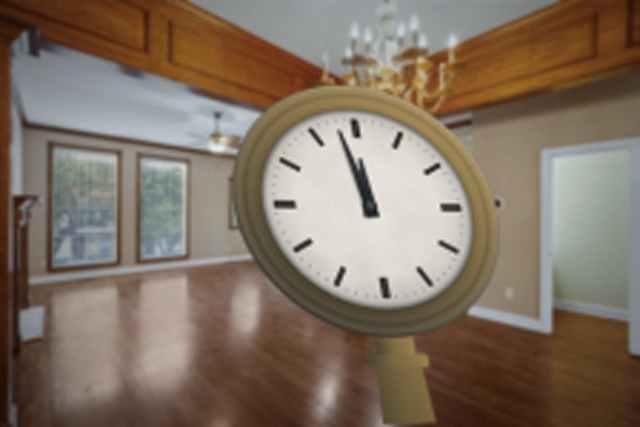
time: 11:58
